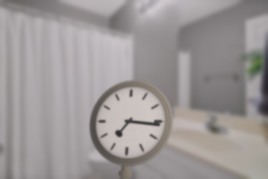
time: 7:16
